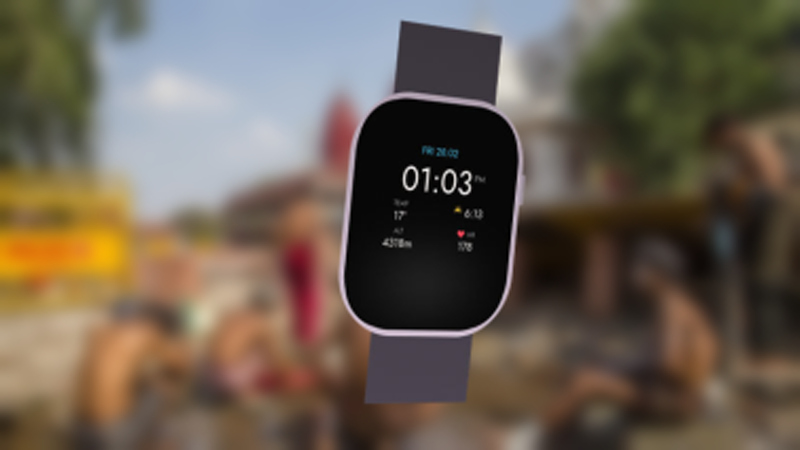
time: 1:03
